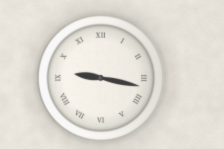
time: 9:17
